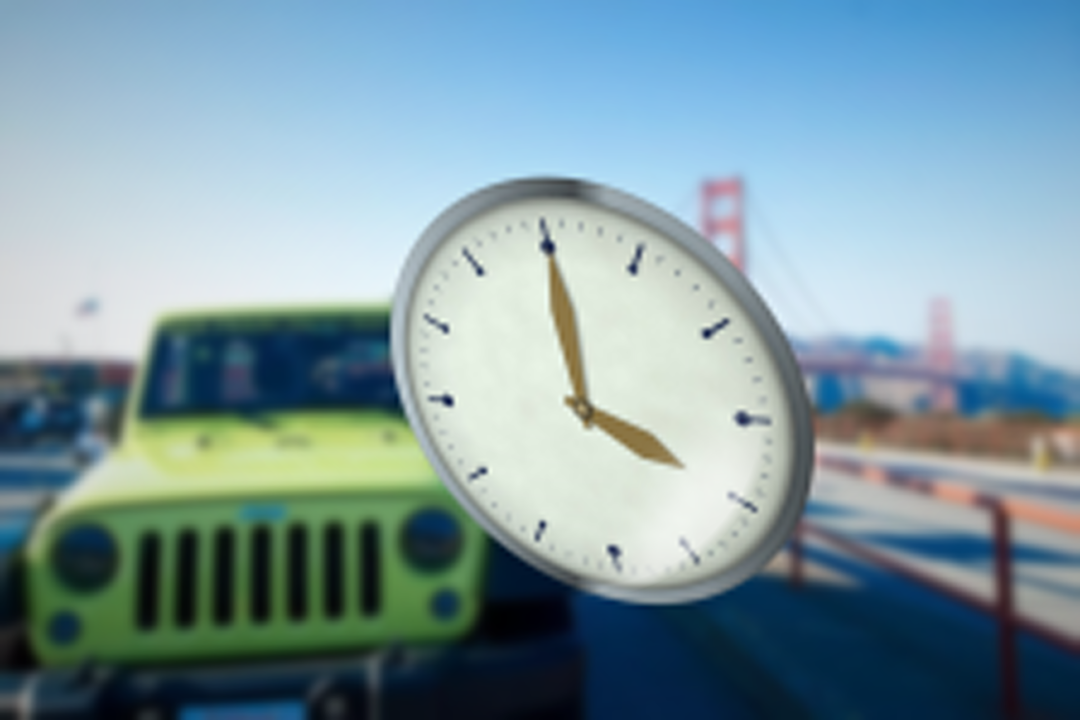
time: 4:00
